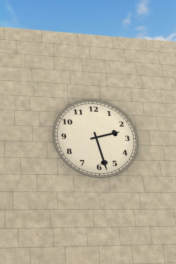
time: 2:28
